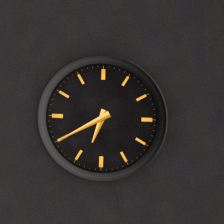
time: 6:40
